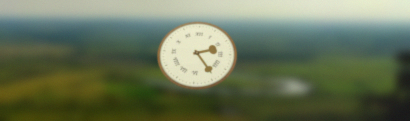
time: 2:24
